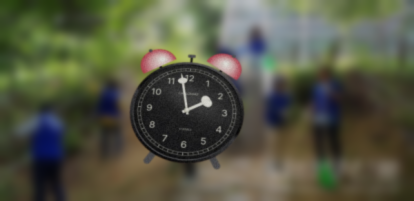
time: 1:58
